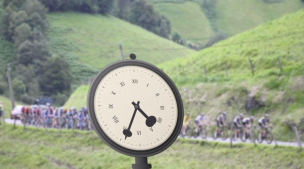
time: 4:34
